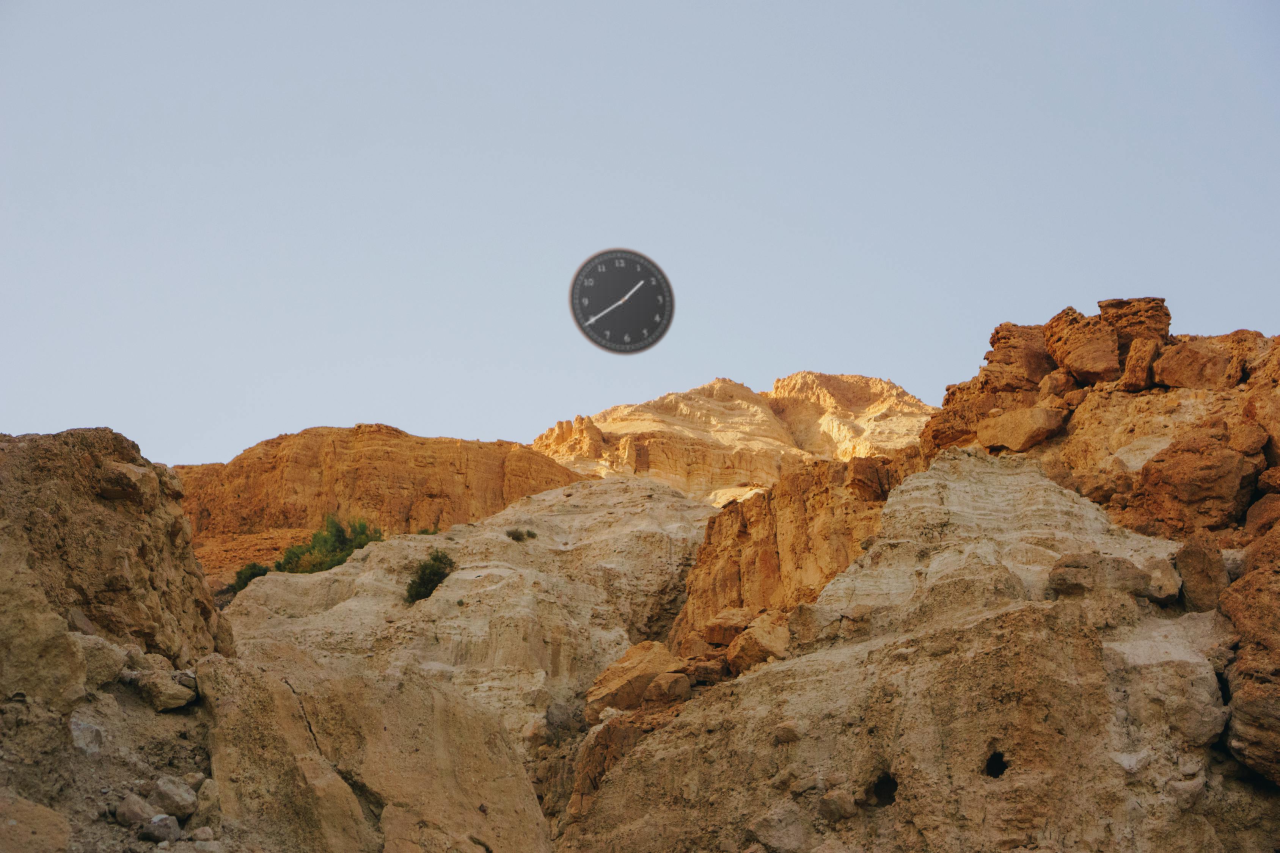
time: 1:40
